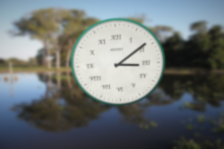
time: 3:09
